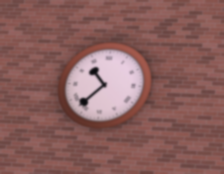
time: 10:37
